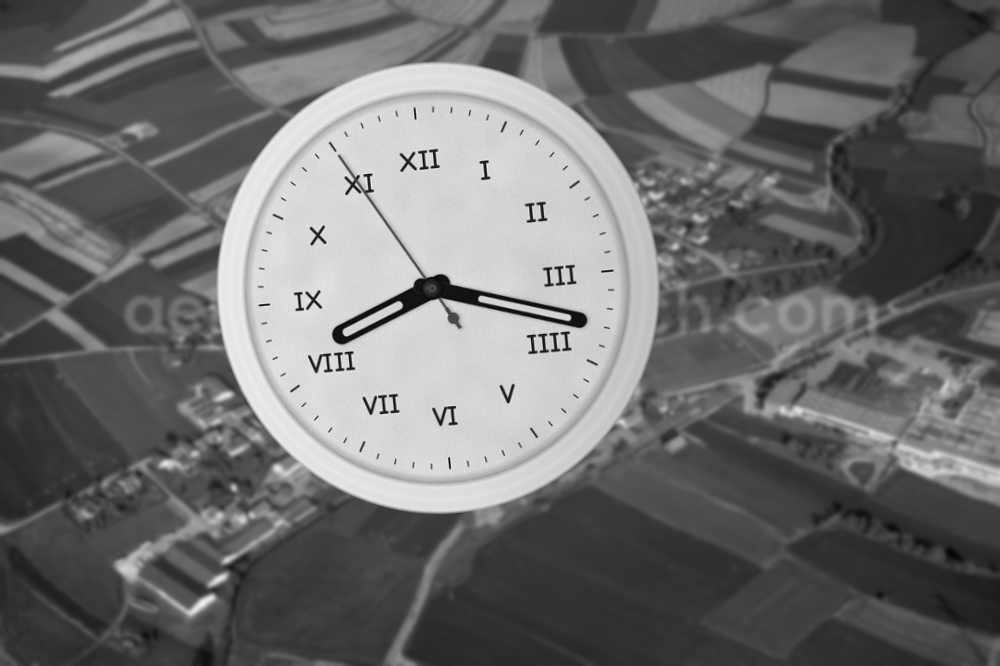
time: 8:17:55
